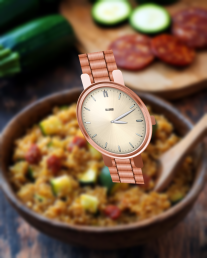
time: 3:11
